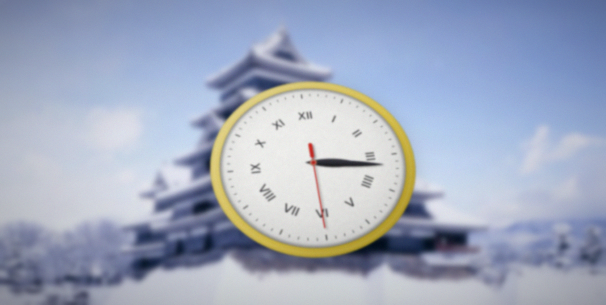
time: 3:16:30
